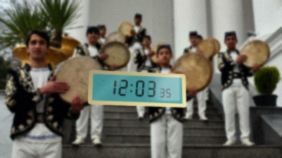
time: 12:03:35
